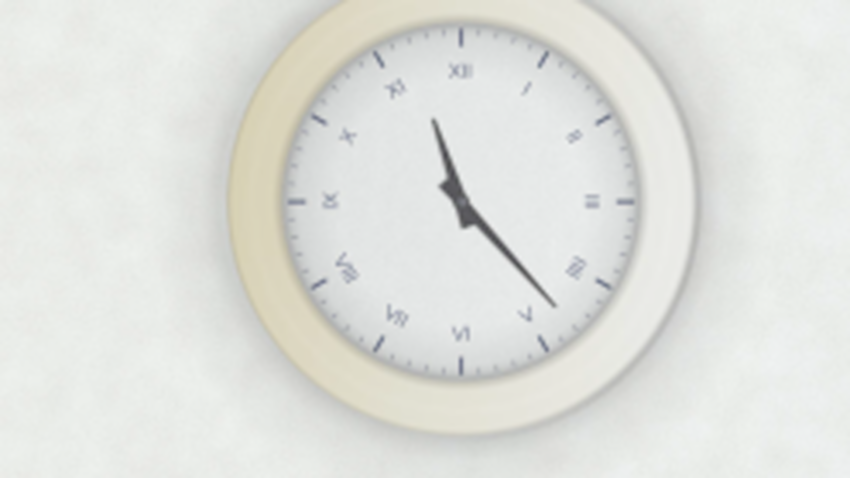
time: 11:23
